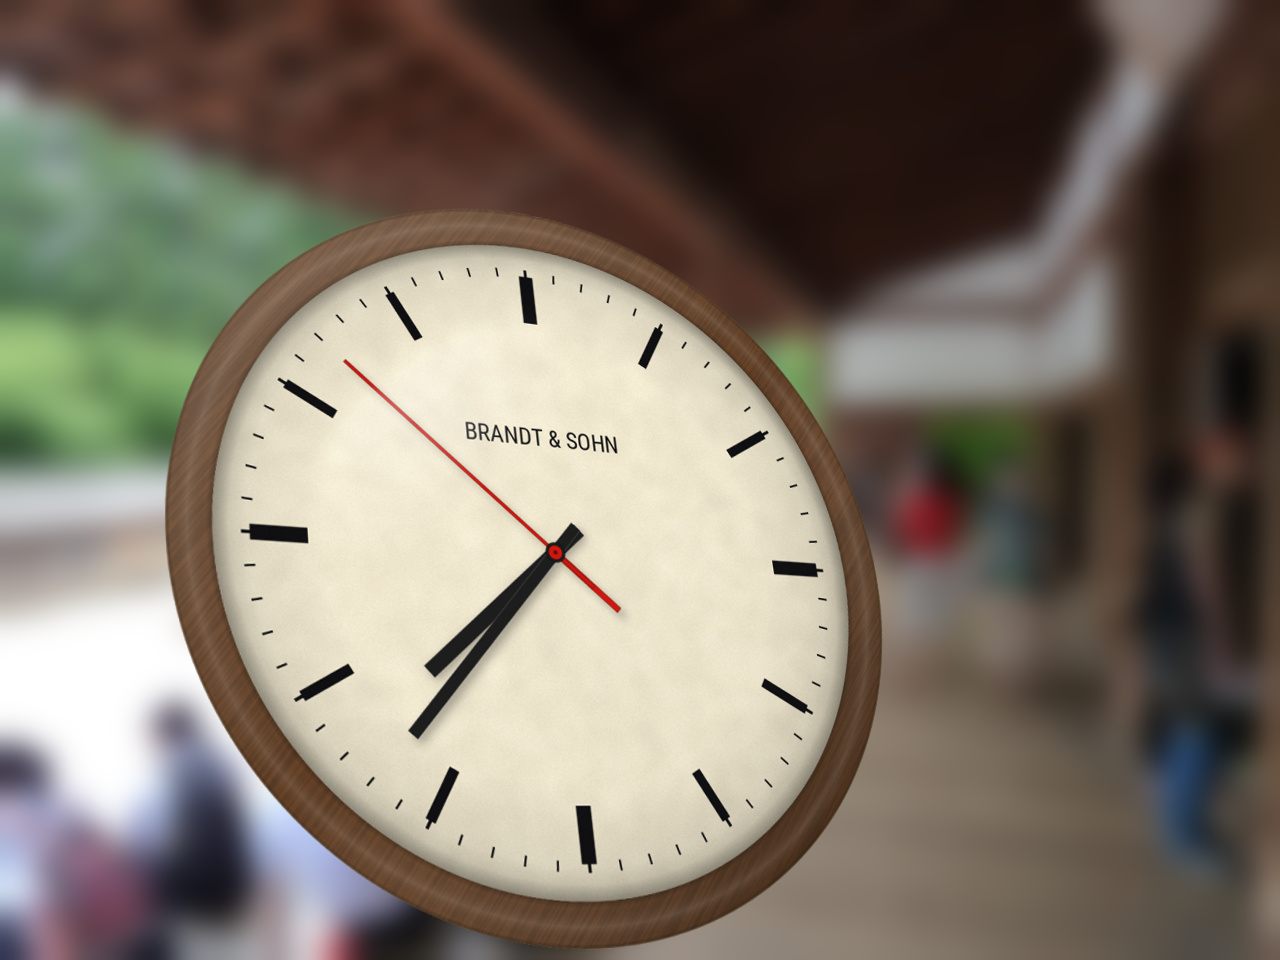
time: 7:36:52
